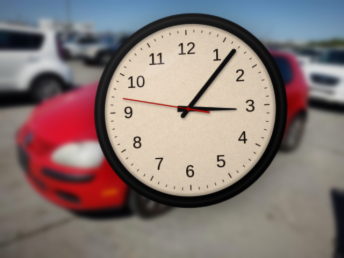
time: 3:06:47
